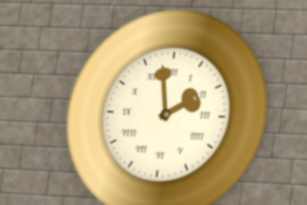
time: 1:58
